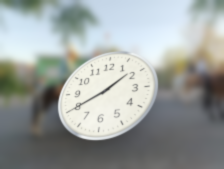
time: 1:40
